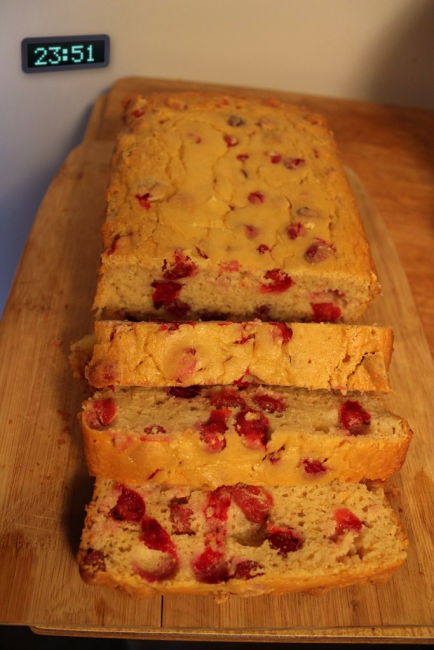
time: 23:51
